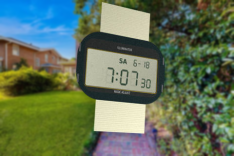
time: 7:07:30
